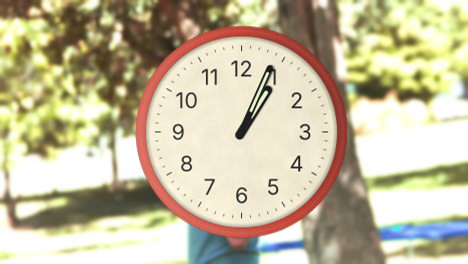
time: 1:04
